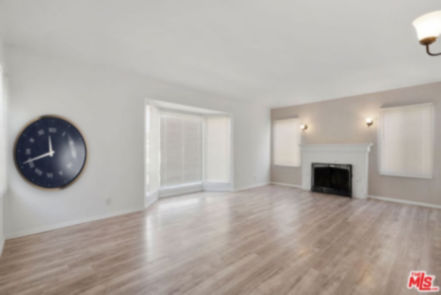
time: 11:41
